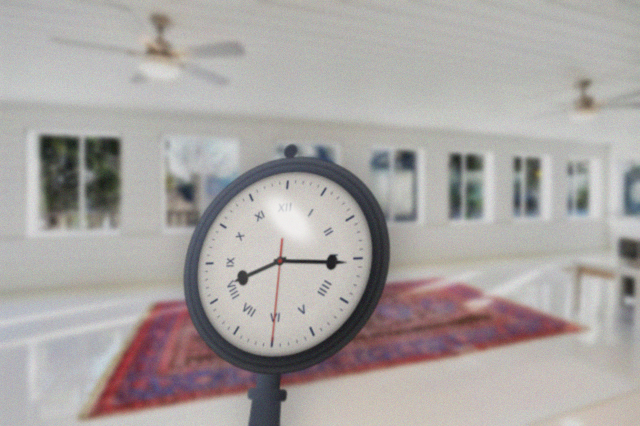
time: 8:15:30
